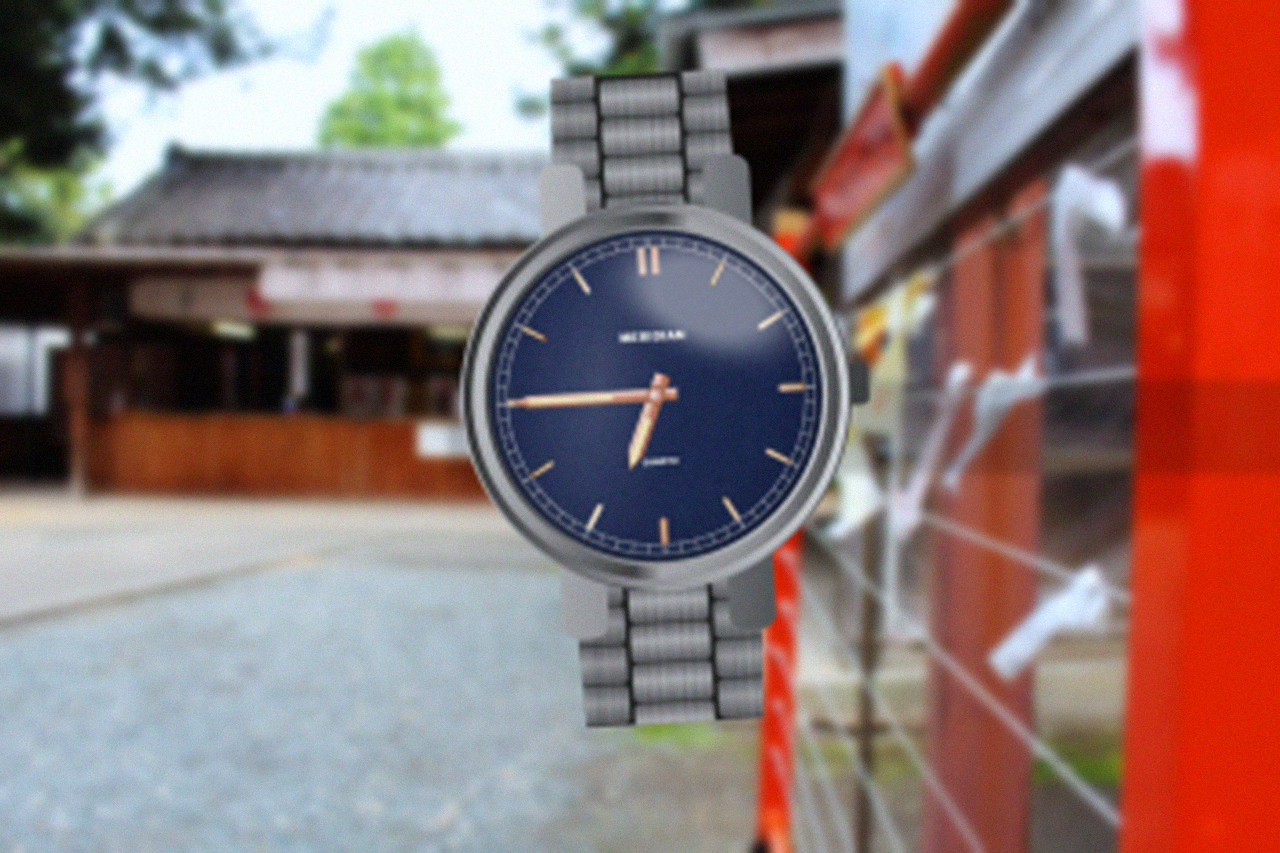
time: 6:45
